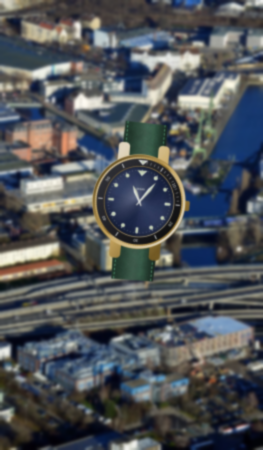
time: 11:06
